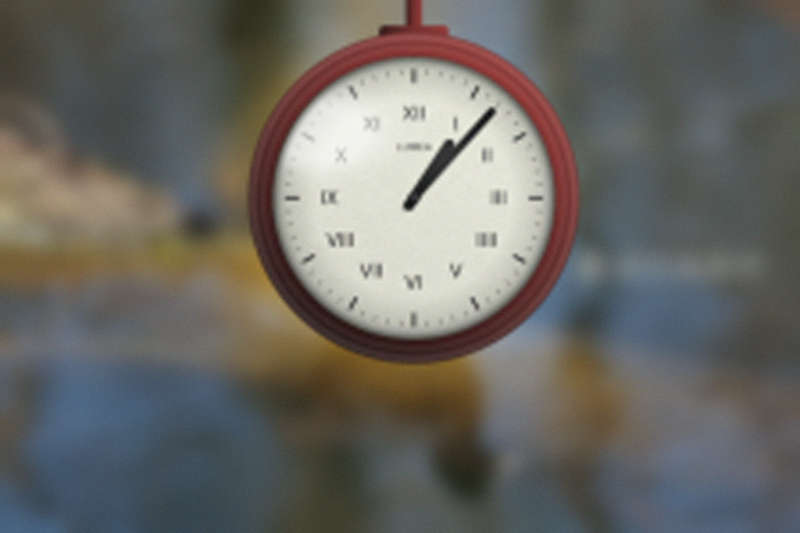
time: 1:07
